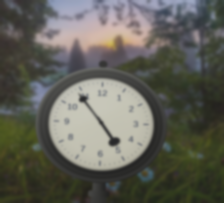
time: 4:54
